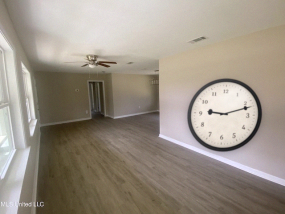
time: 9:12
